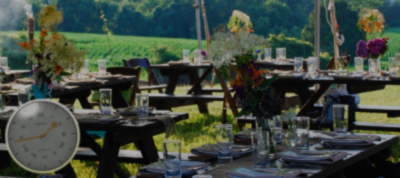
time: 1:44
